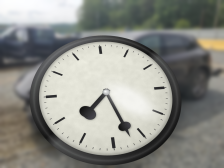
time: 7:27
